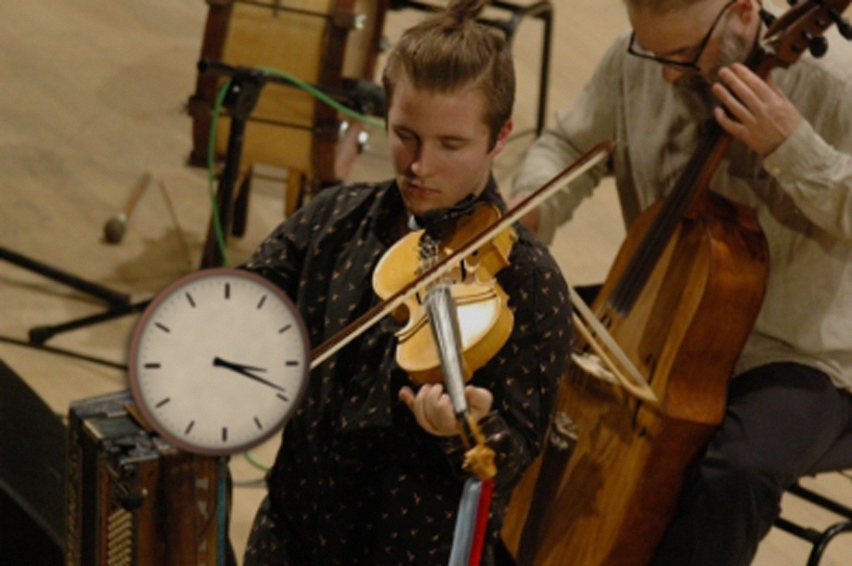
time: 3:19
